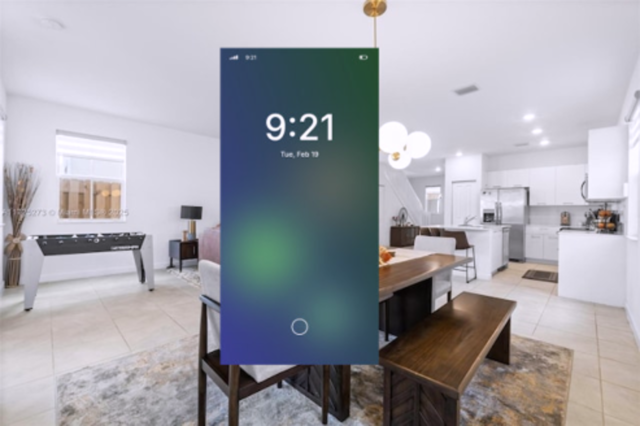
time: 9:21
